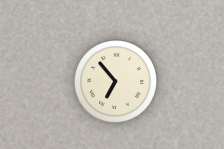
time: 6:53
